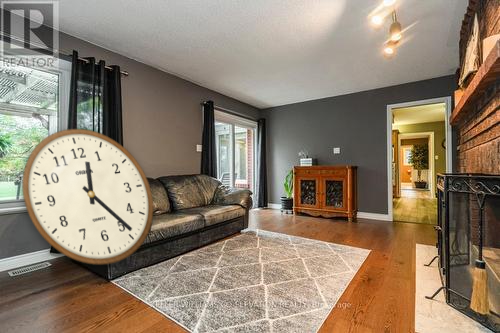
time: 12:24
